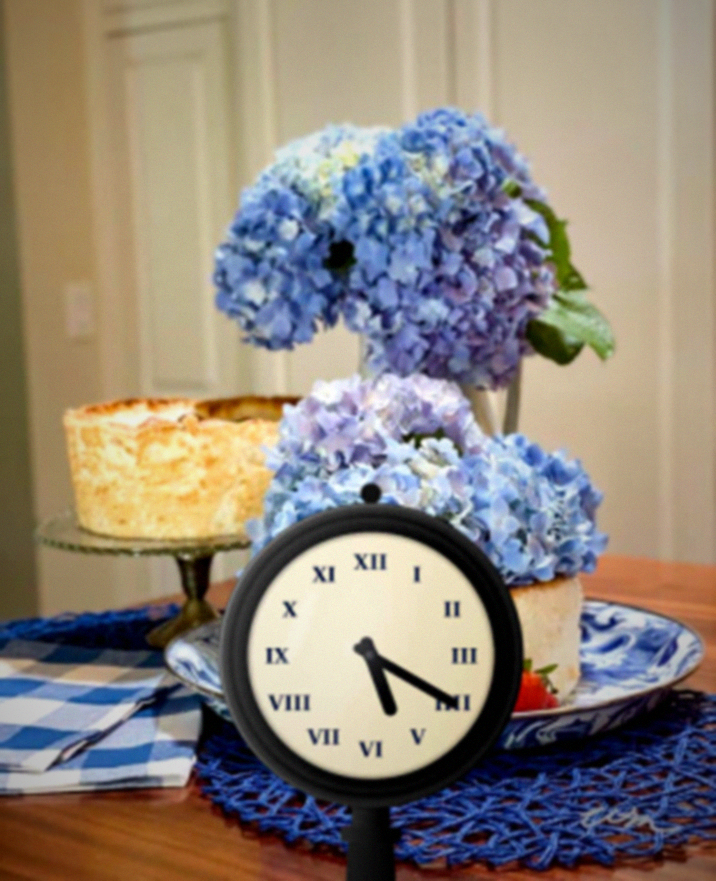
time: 5:20
